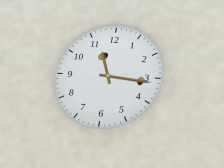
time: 11:16
